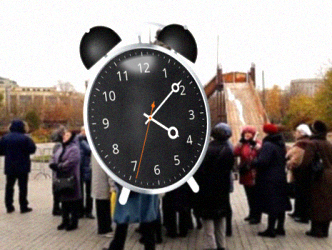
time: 4:08:34
